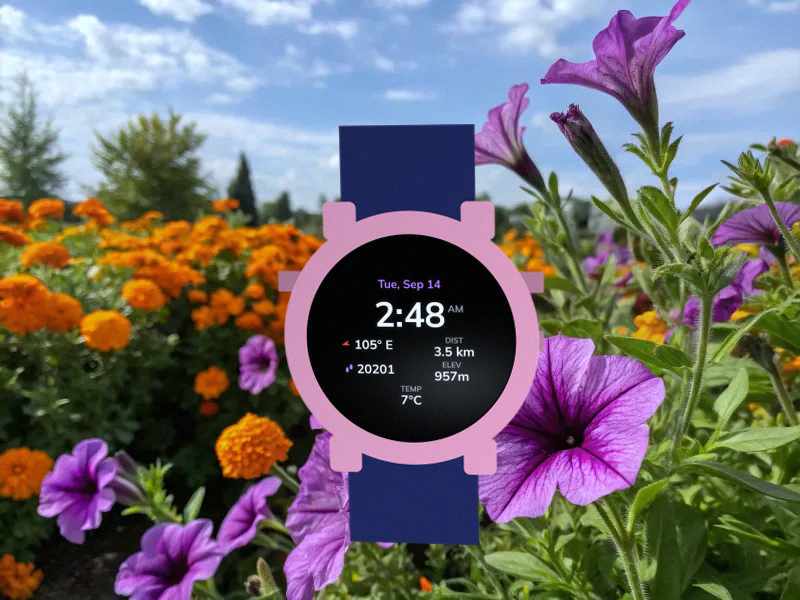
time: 2:48
